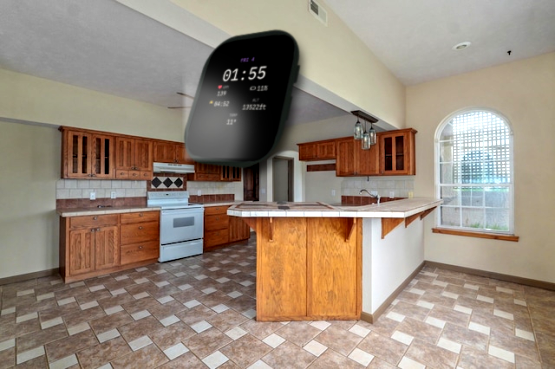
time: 1:55
